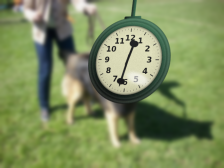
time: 12:32
